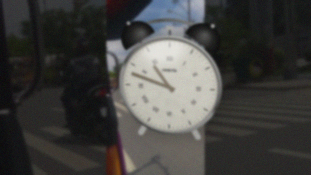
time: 10:48
